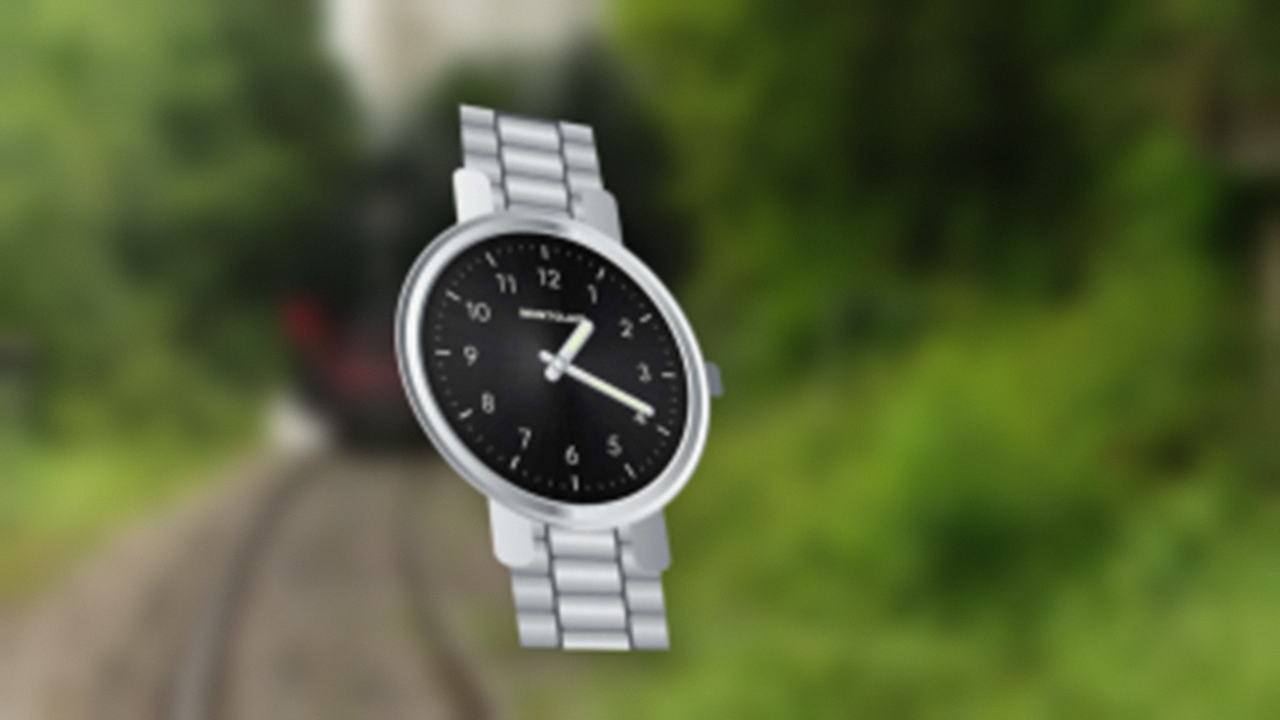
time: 1:19
